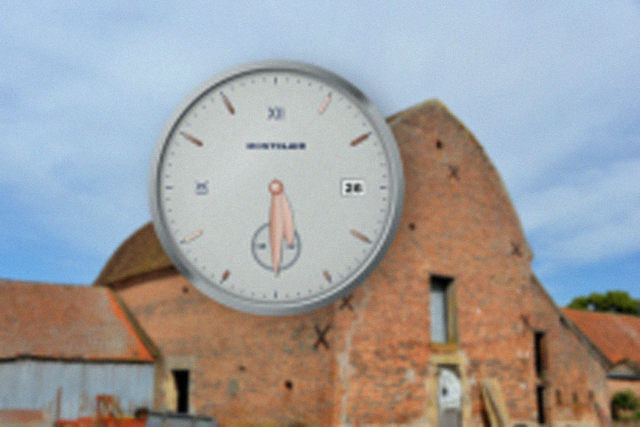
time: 5:30
